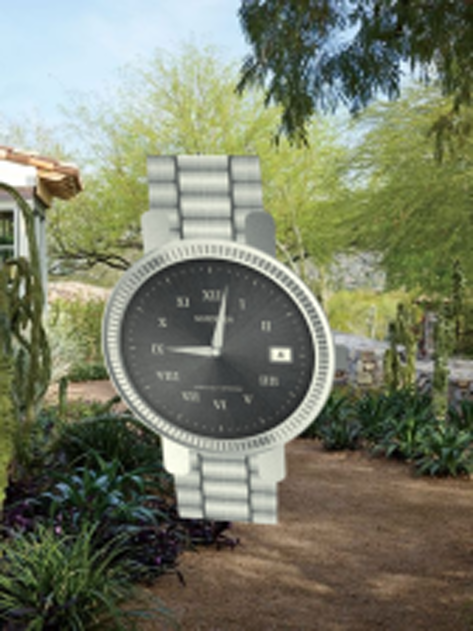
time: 9:02
